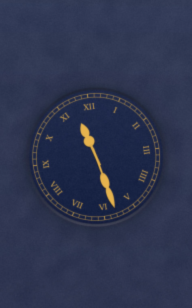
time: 11:28
